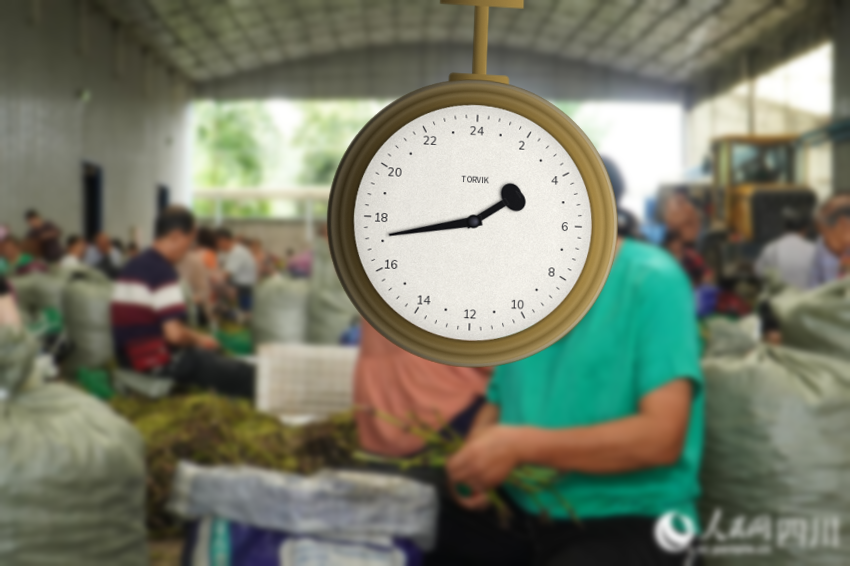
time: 3:43
